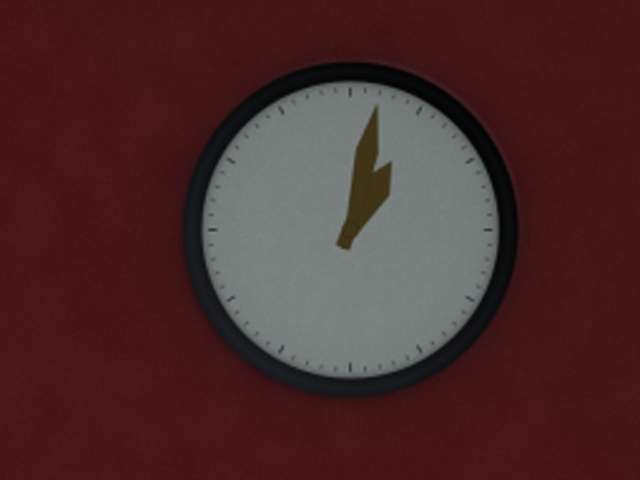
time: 1:02
